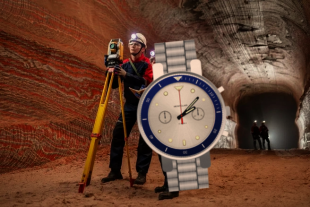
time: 2:08
